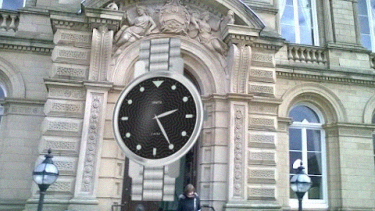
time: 2:25
